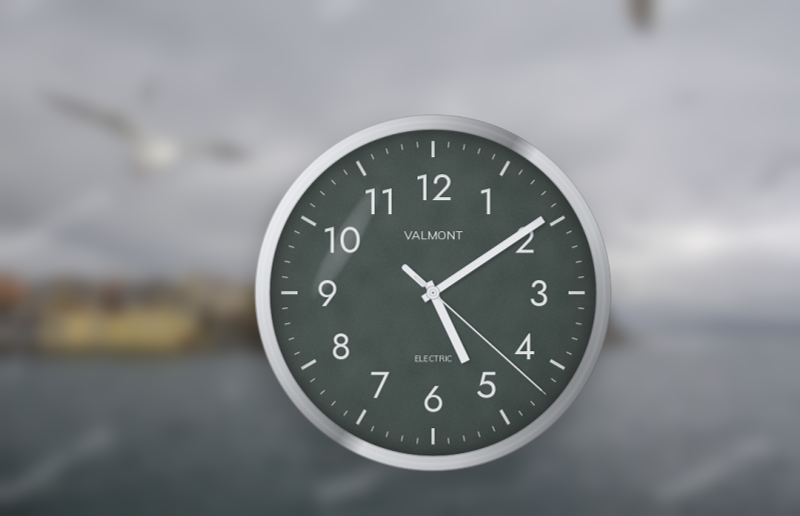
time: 5:09:22
